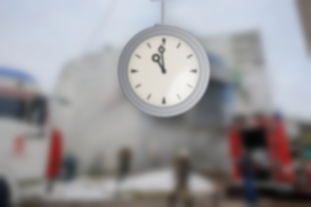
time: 10:59
